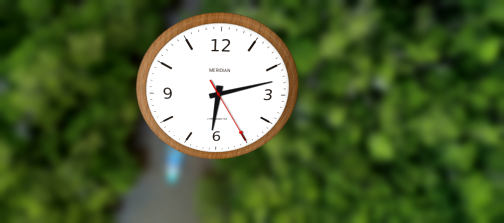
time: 6:12:25
